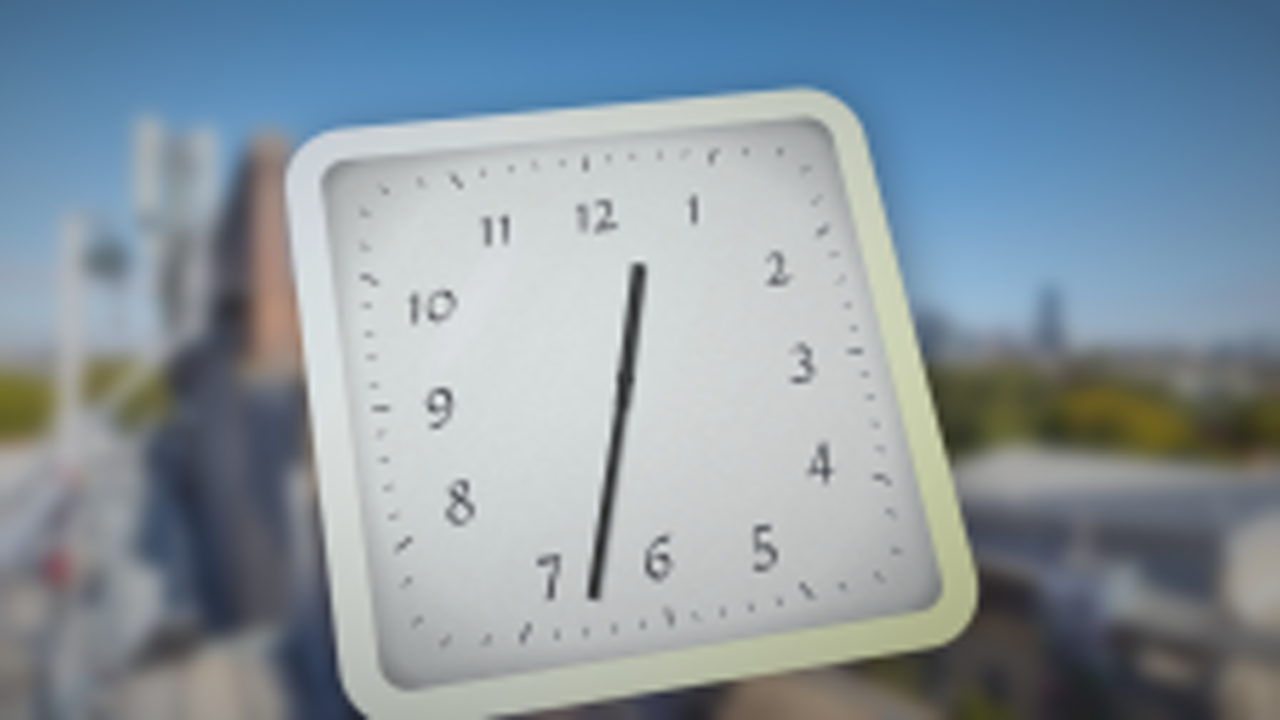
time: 12:33
